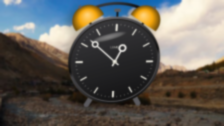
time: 12:52
